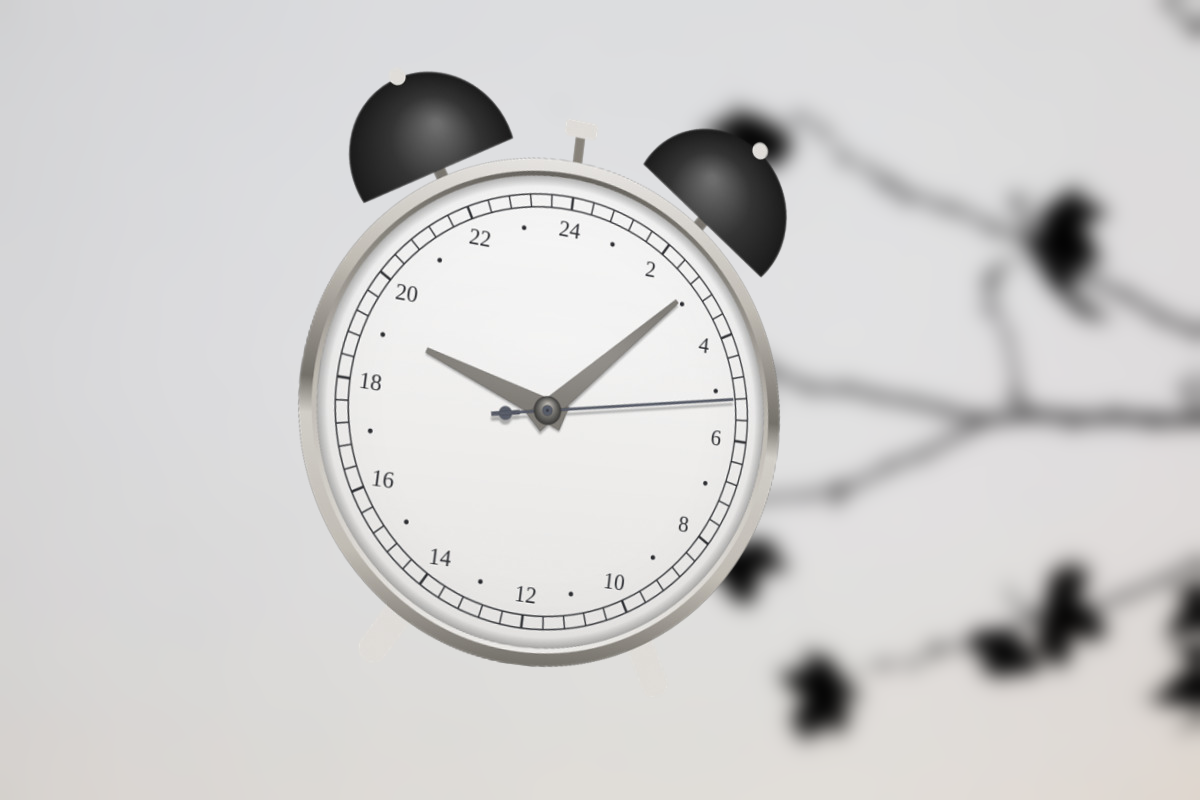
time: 19:07:13
